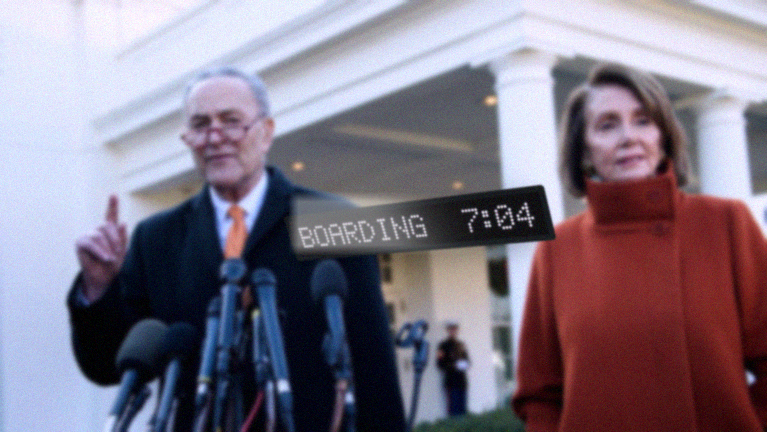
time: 7:04
